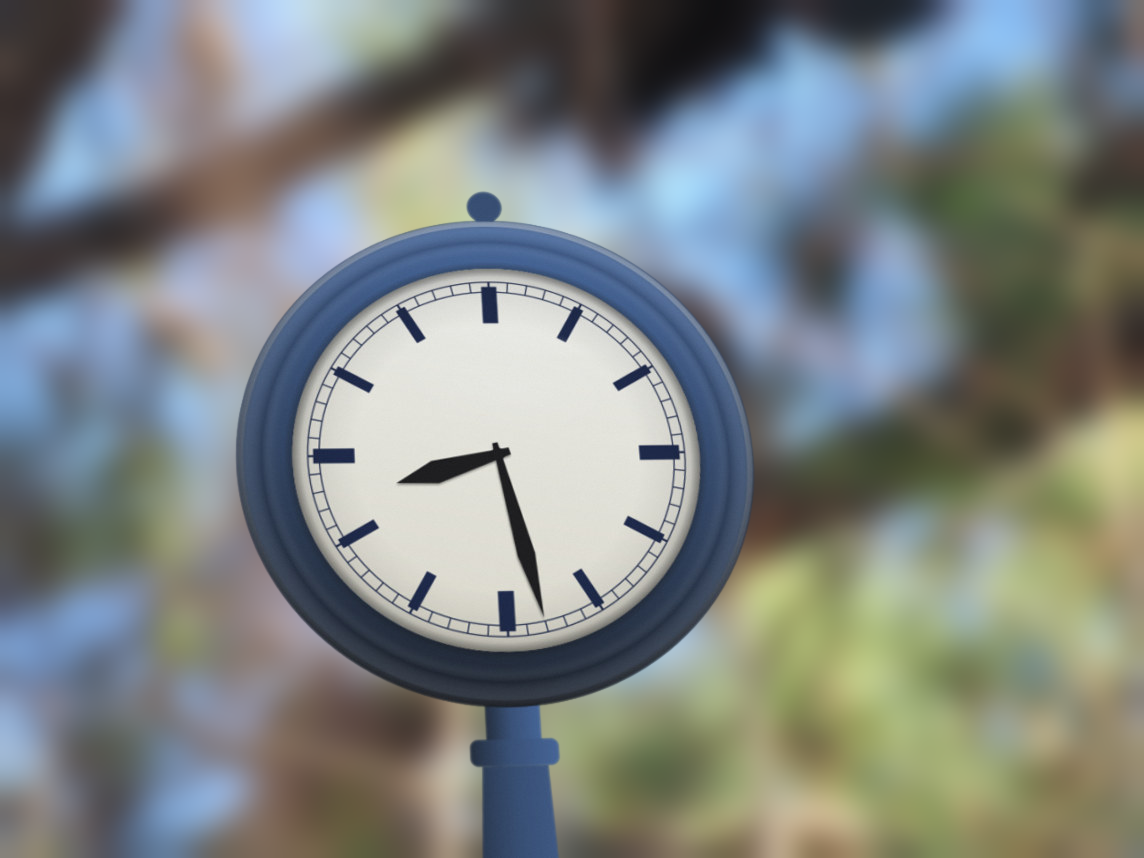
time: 8:28
